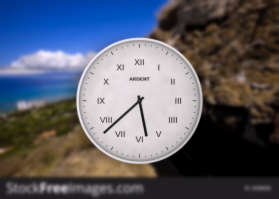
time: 5:38
